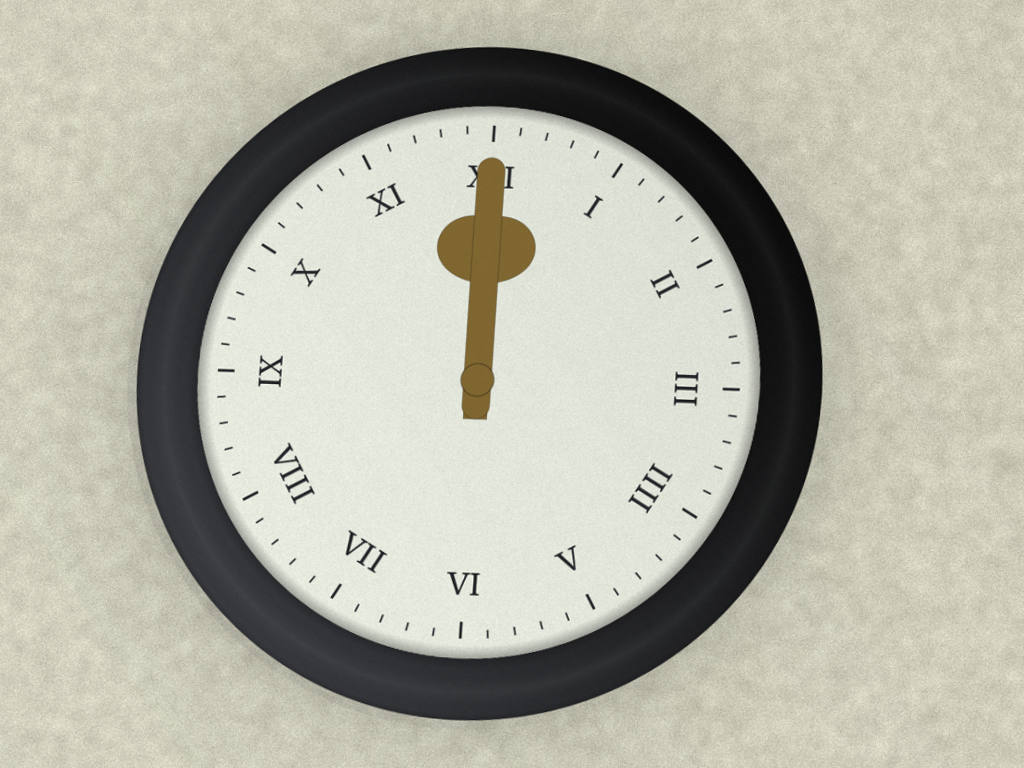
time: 12:00
